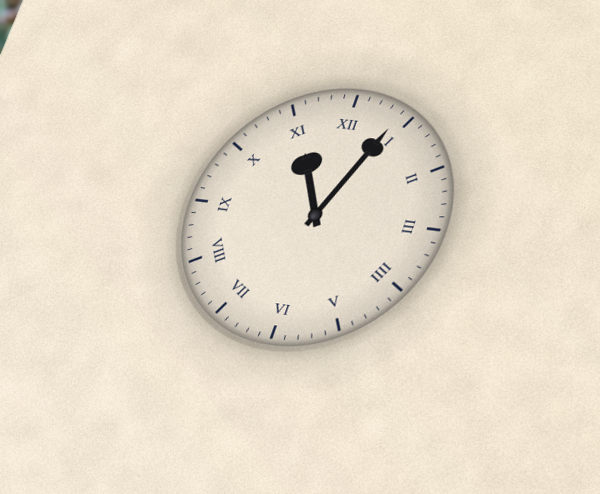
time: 11:04
